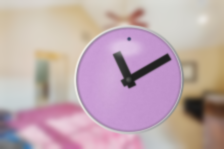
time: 11:10
